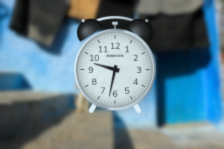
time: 9:32
